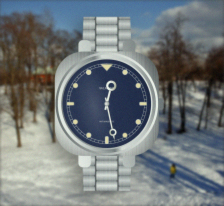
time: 12:28
